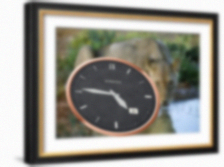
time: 4:46
